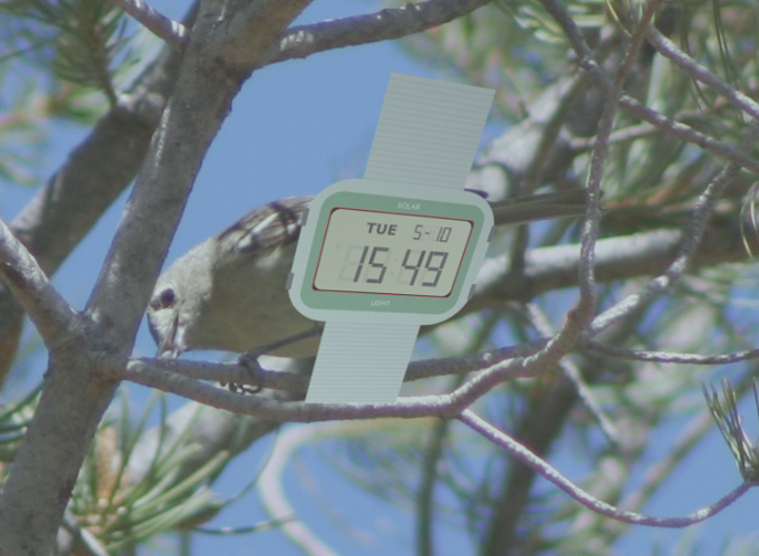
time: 15:49
